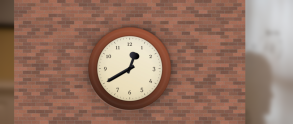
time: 12:40
